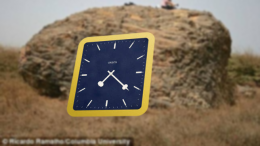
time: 7:22
